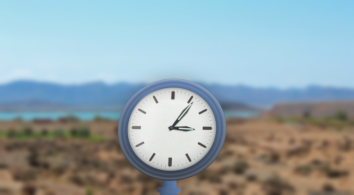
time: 3:06
